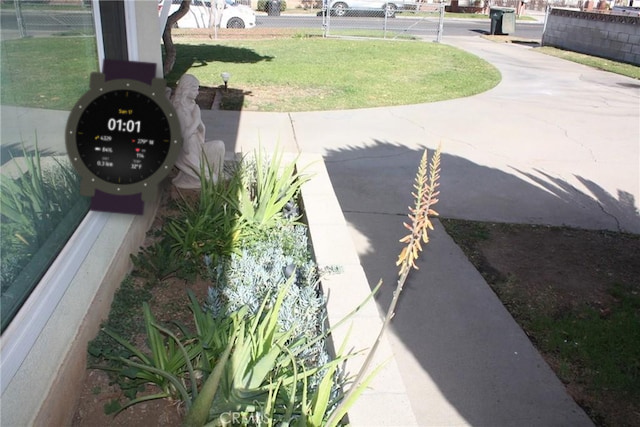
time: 1:01
